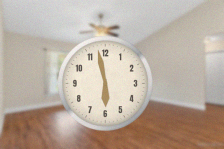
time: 5:58
